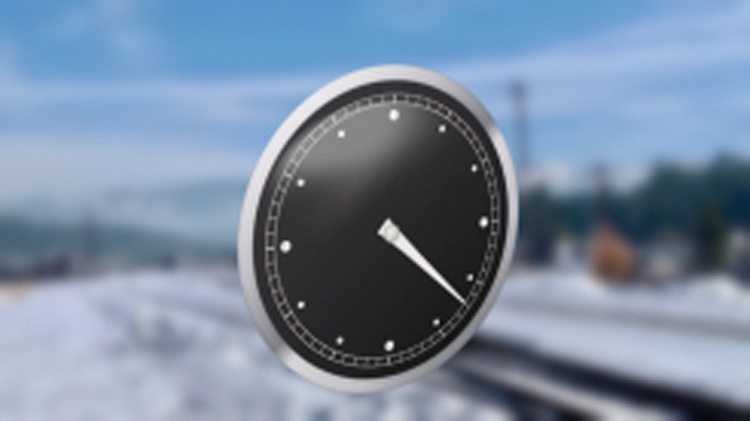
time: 4:22
